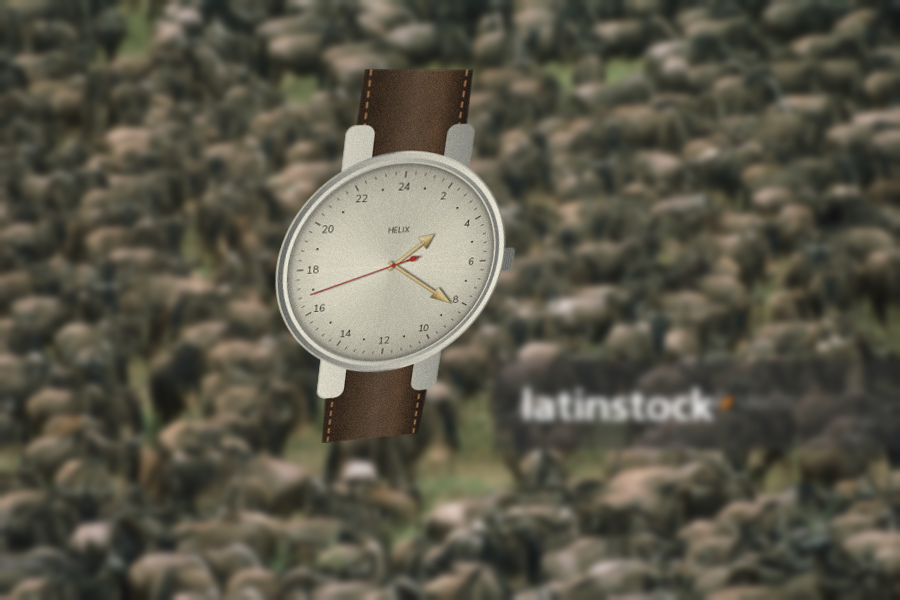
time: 3:20:42
